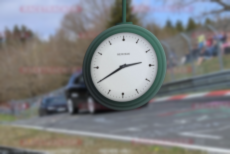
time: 2:40
